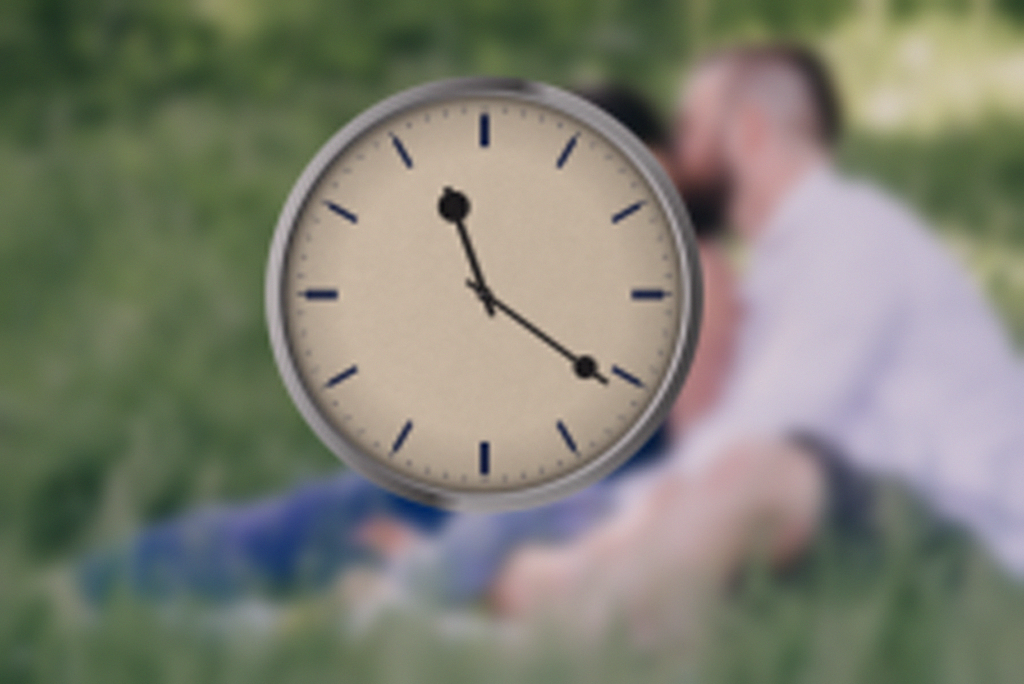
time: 11:21
